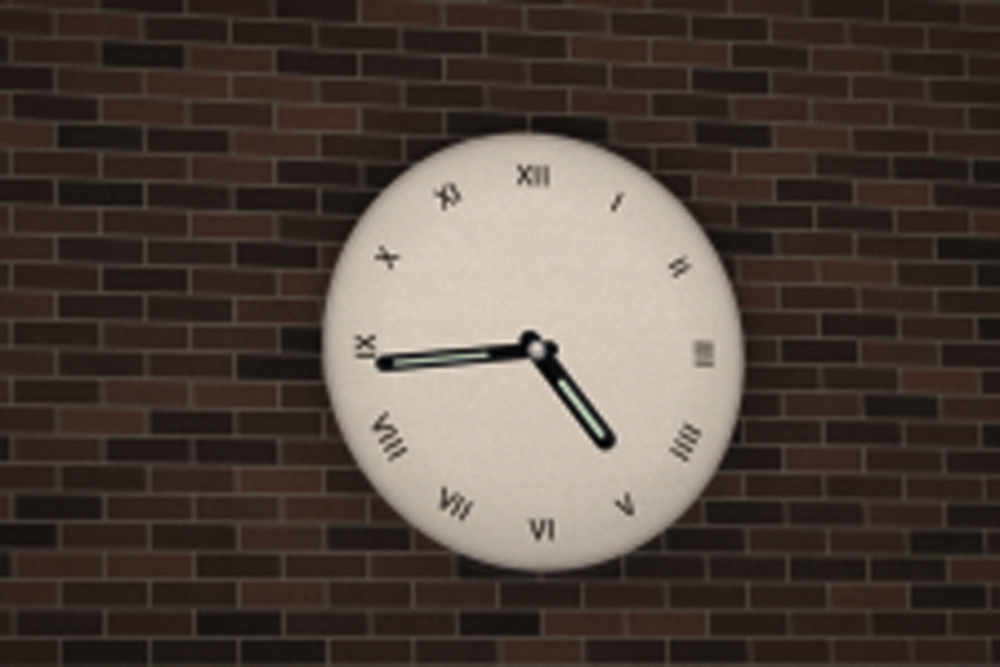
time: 4:44
